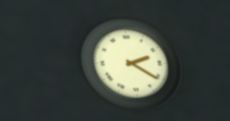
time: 2:21
